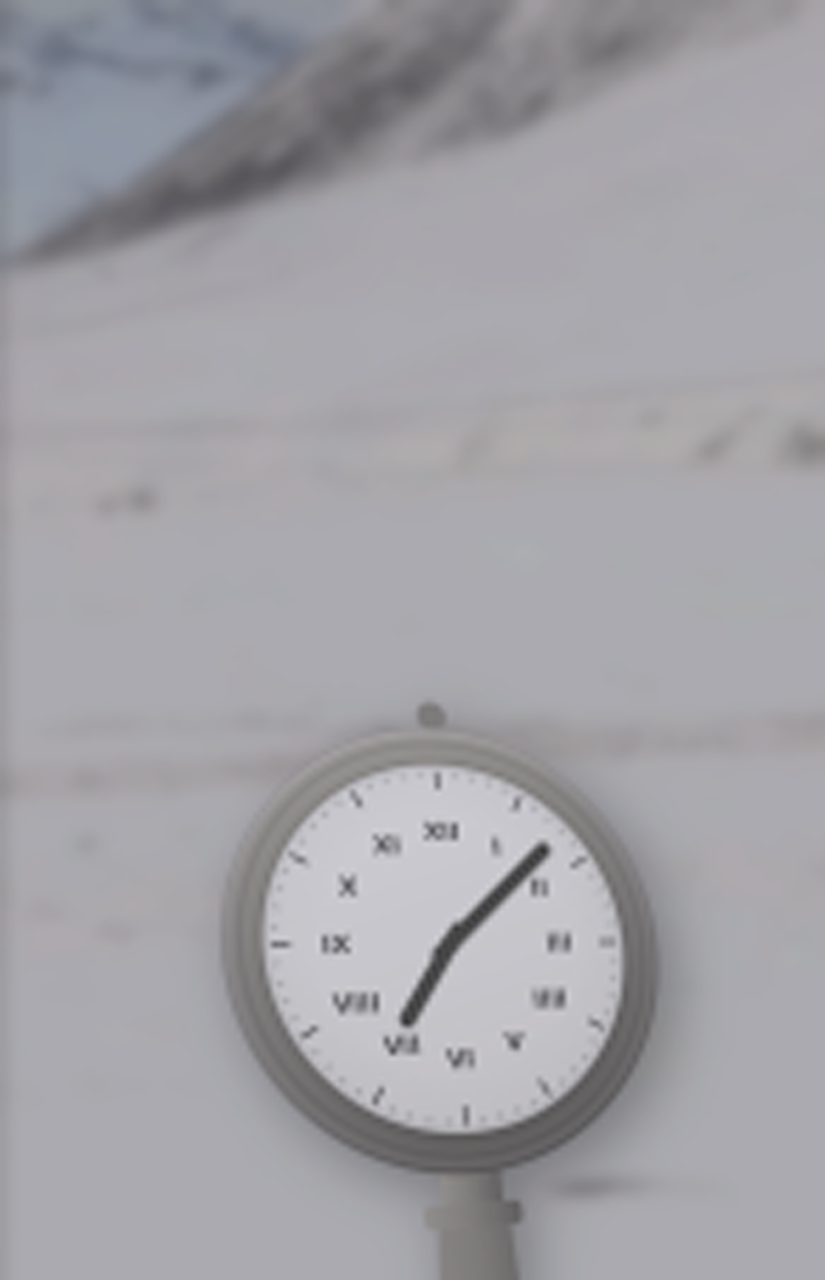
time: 7:08
